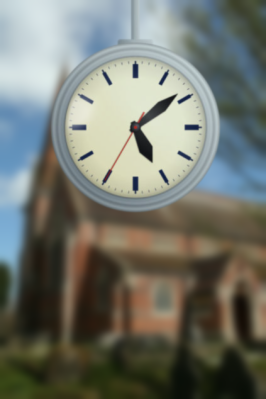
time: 5:08:35
